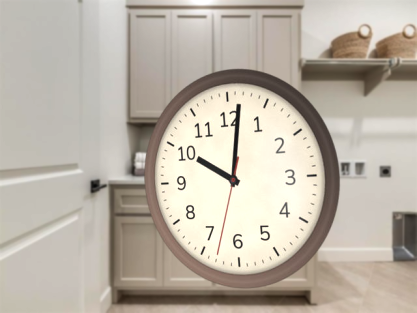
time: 10:01:33
